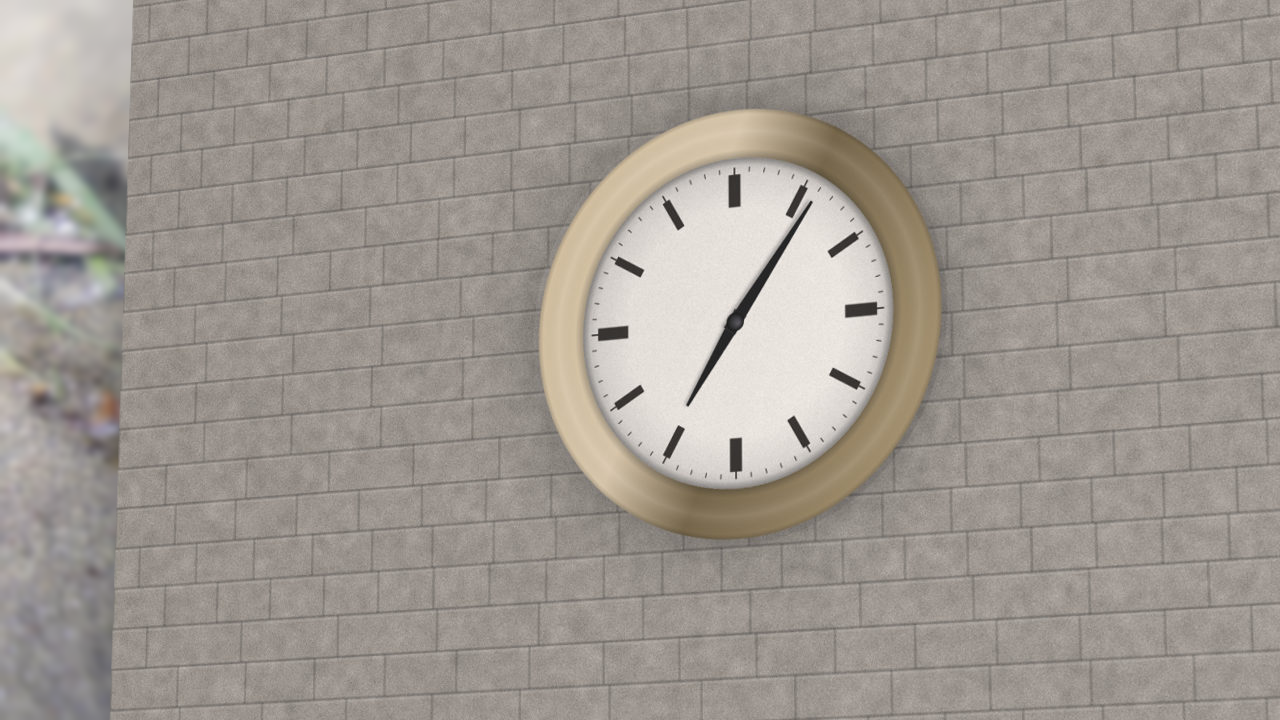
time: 7:06
